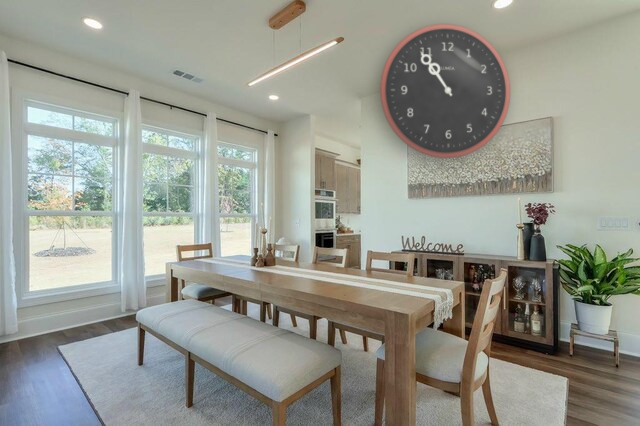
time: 10:54
